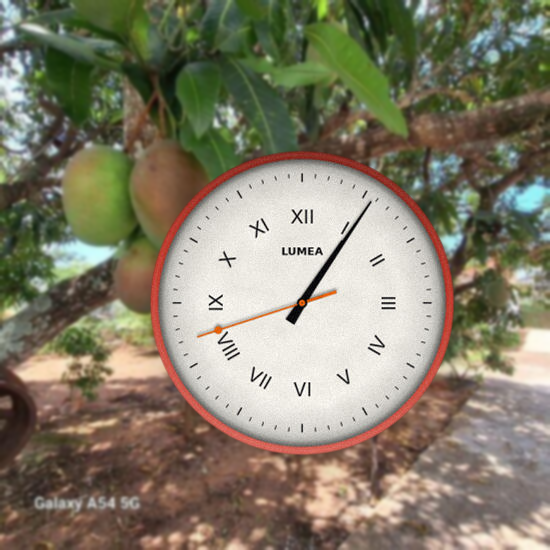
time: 1:05:42
